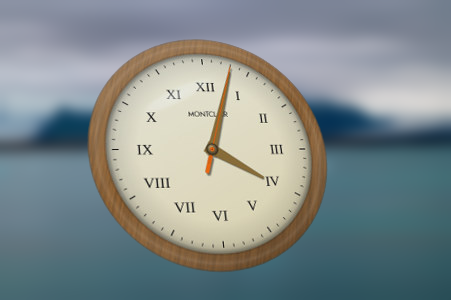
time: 4:03:03
